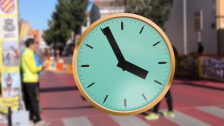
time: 3:56
